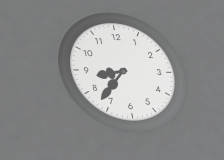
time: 8:37
